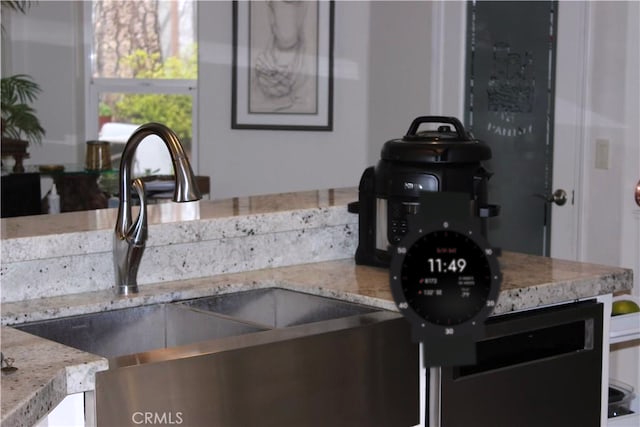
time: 11:49
